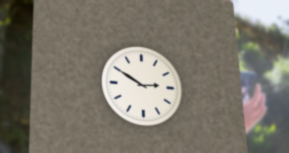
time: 2:50
